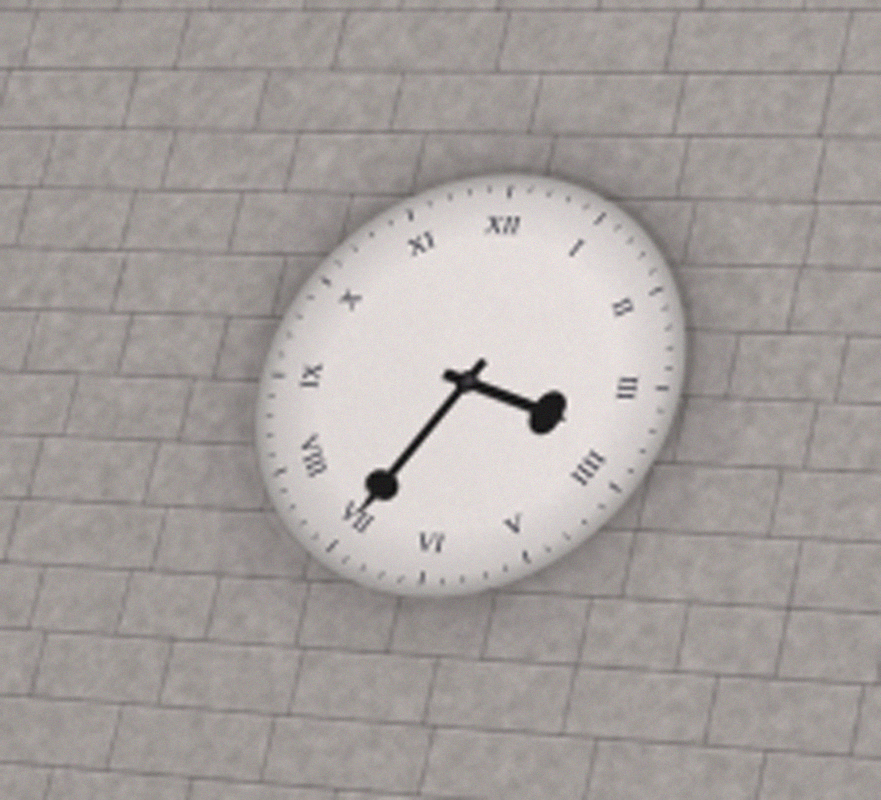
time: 3:35
